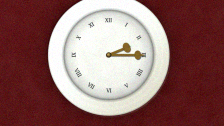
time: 2:15
